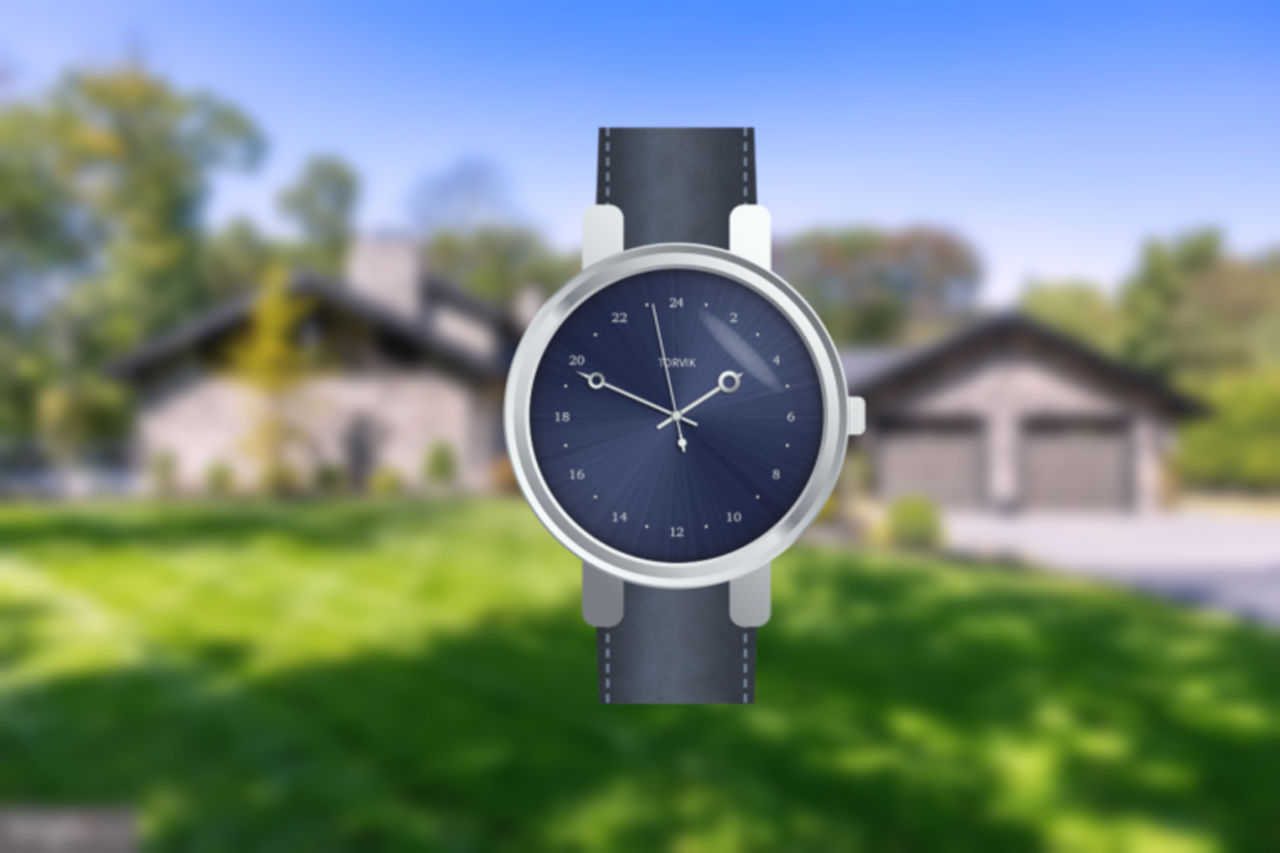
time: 3:48:58
